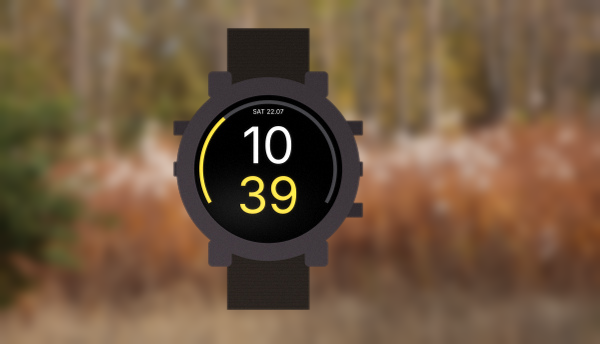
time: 10:39
